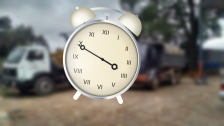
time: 3:49
